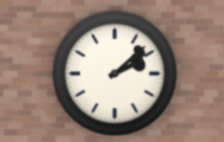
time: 2:08
